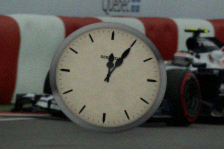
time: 12:05
